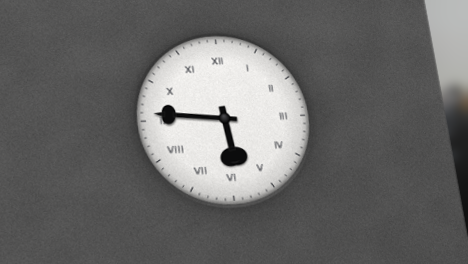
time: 5:46
